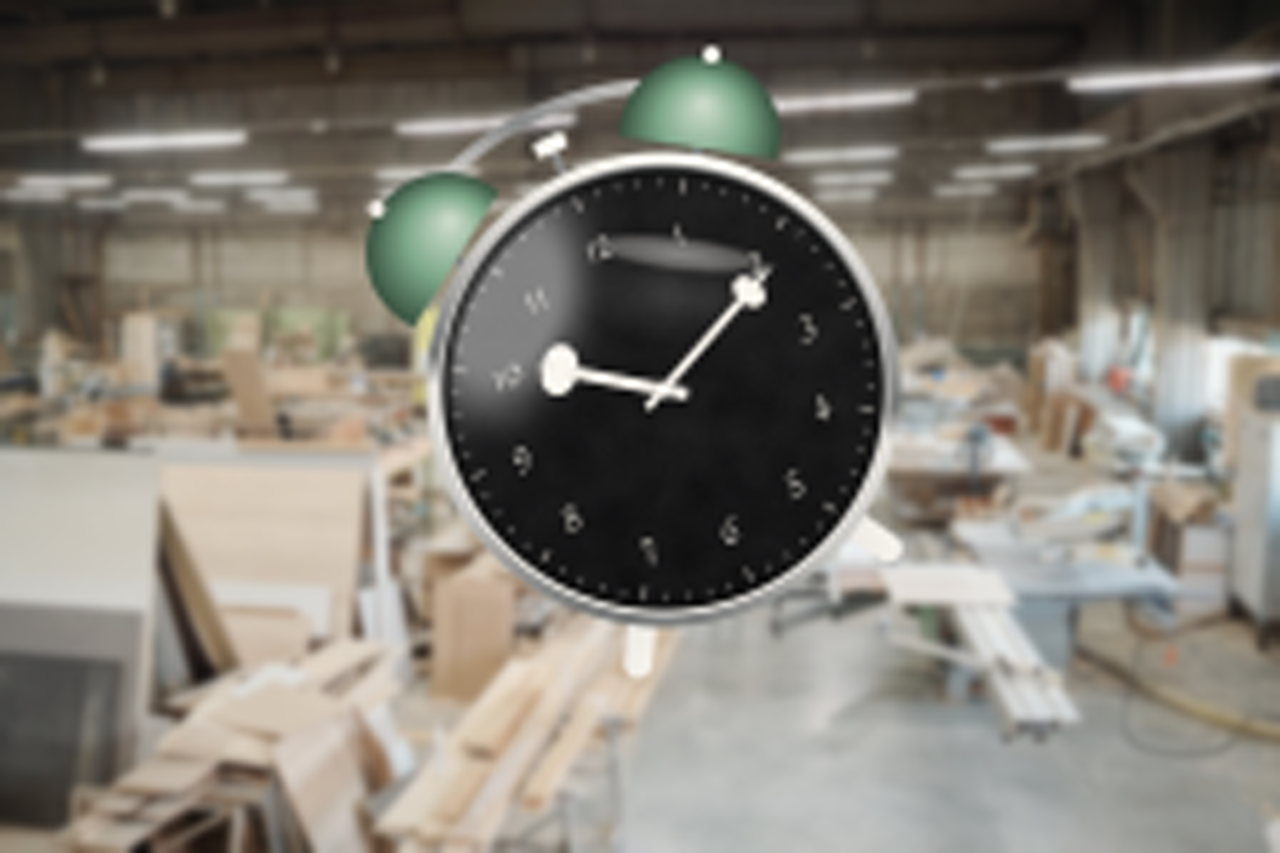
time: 10:11
